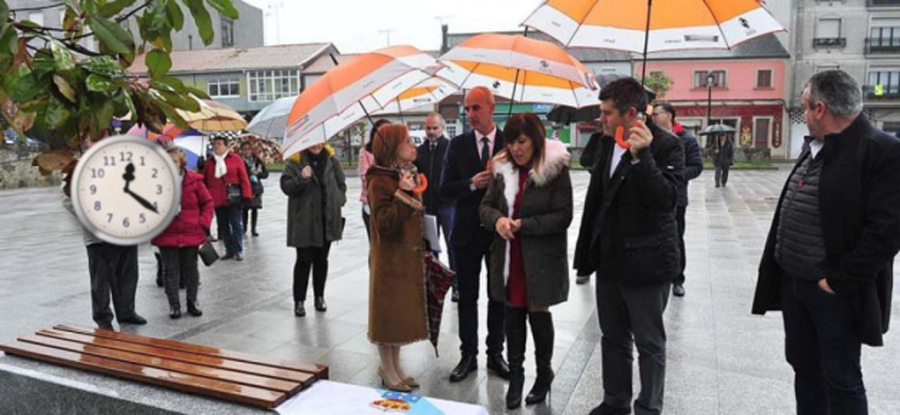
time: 12:21
